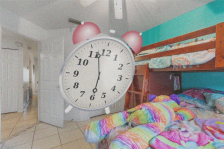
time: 5:57
